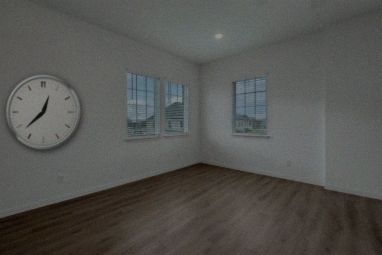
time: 12:38
